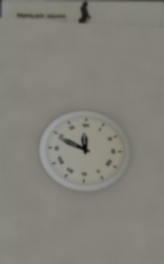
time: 11:49
